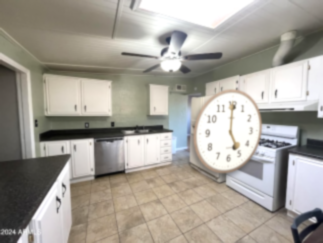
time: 5:00
